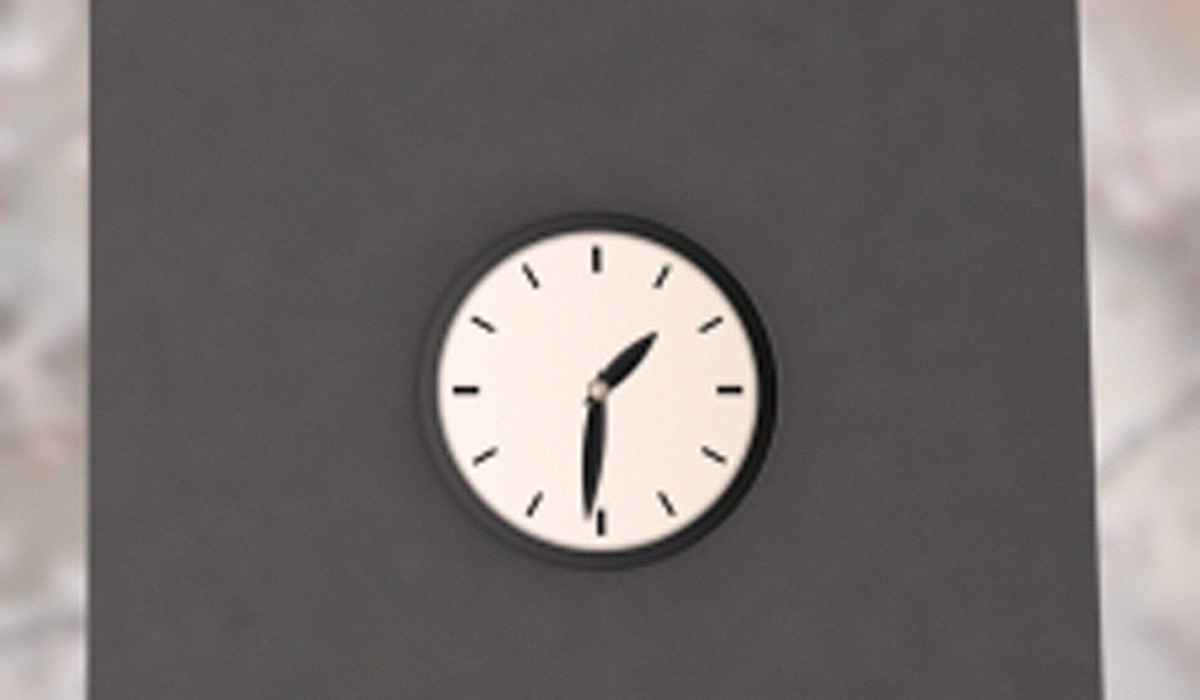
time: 1:31
